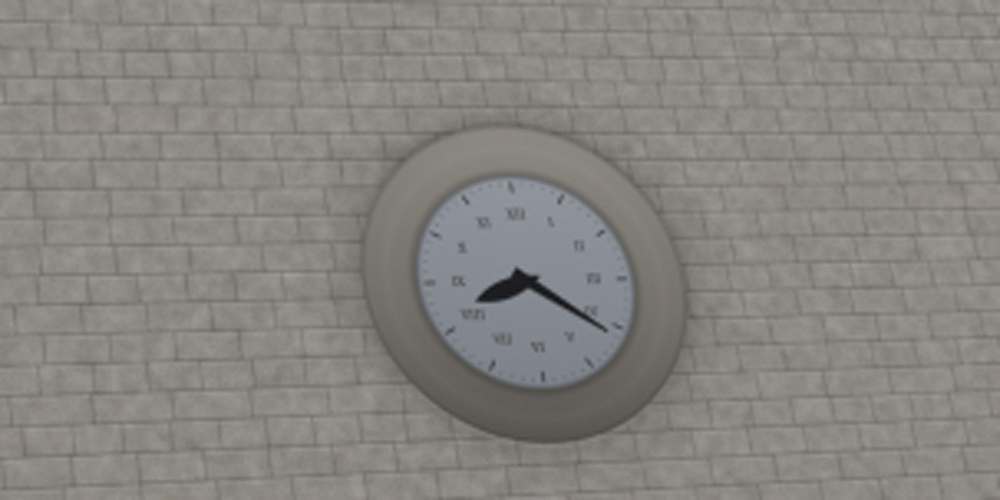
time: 8:21
